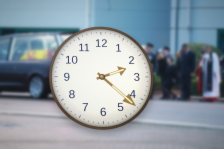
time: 2:22
